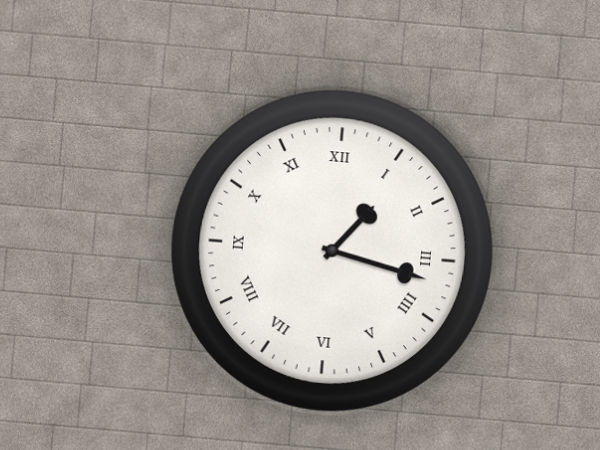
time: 1:17
